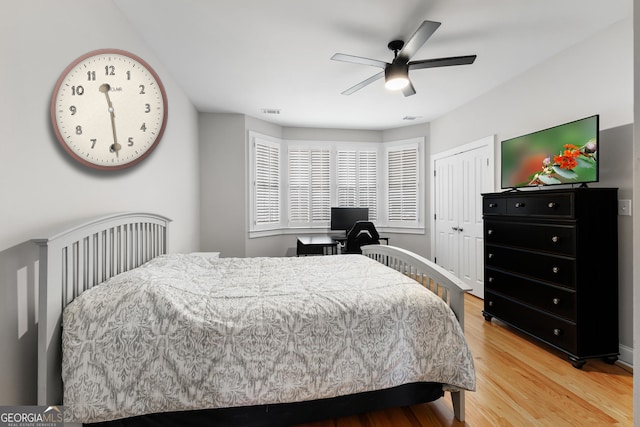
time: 11:29
